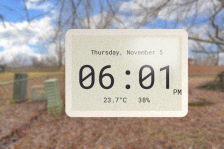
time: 6:01
